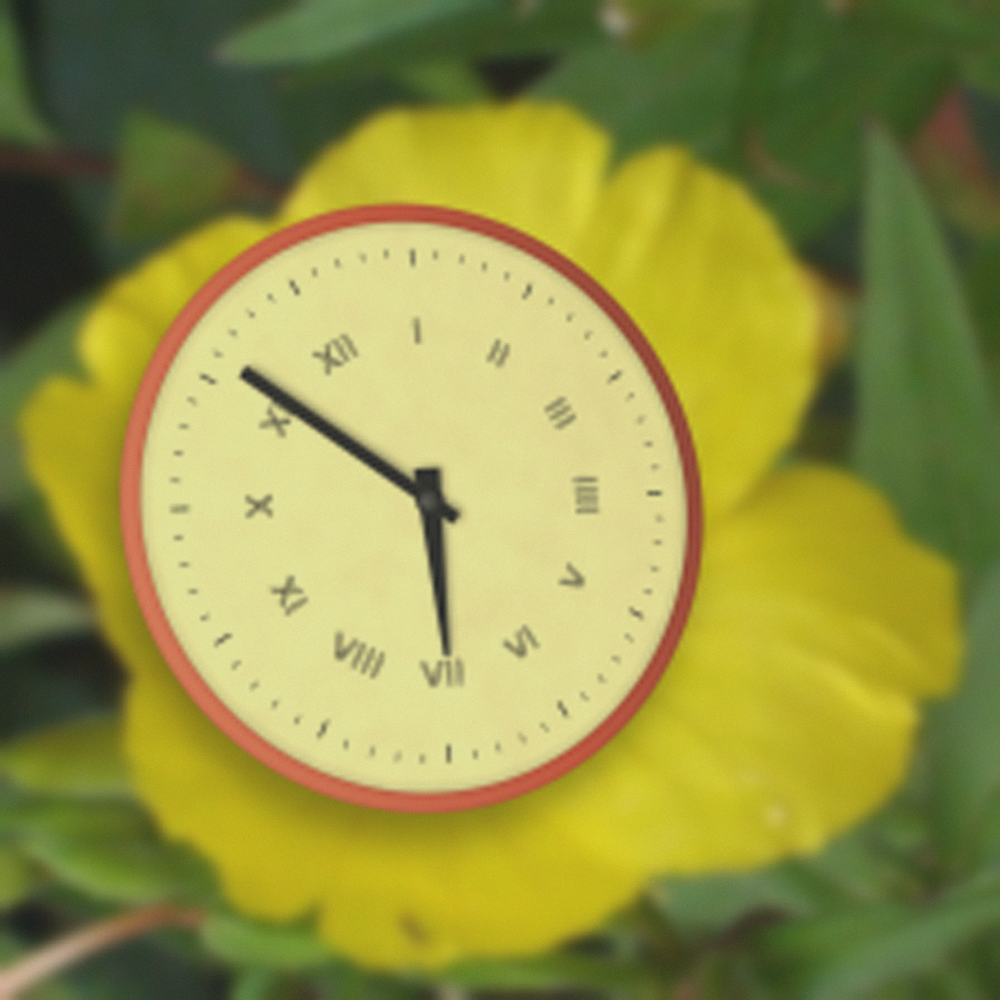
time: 6:56
